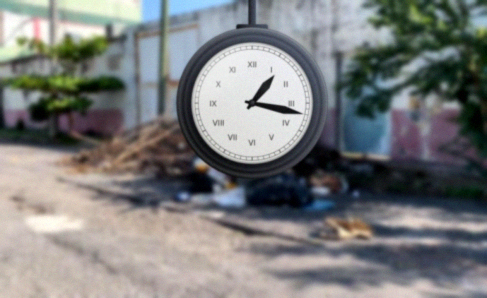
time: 1:17
